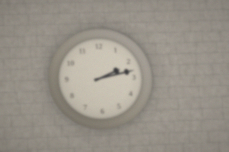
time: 2:13
